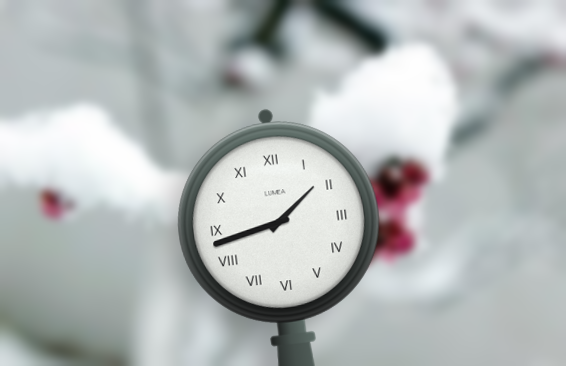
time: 1:43
